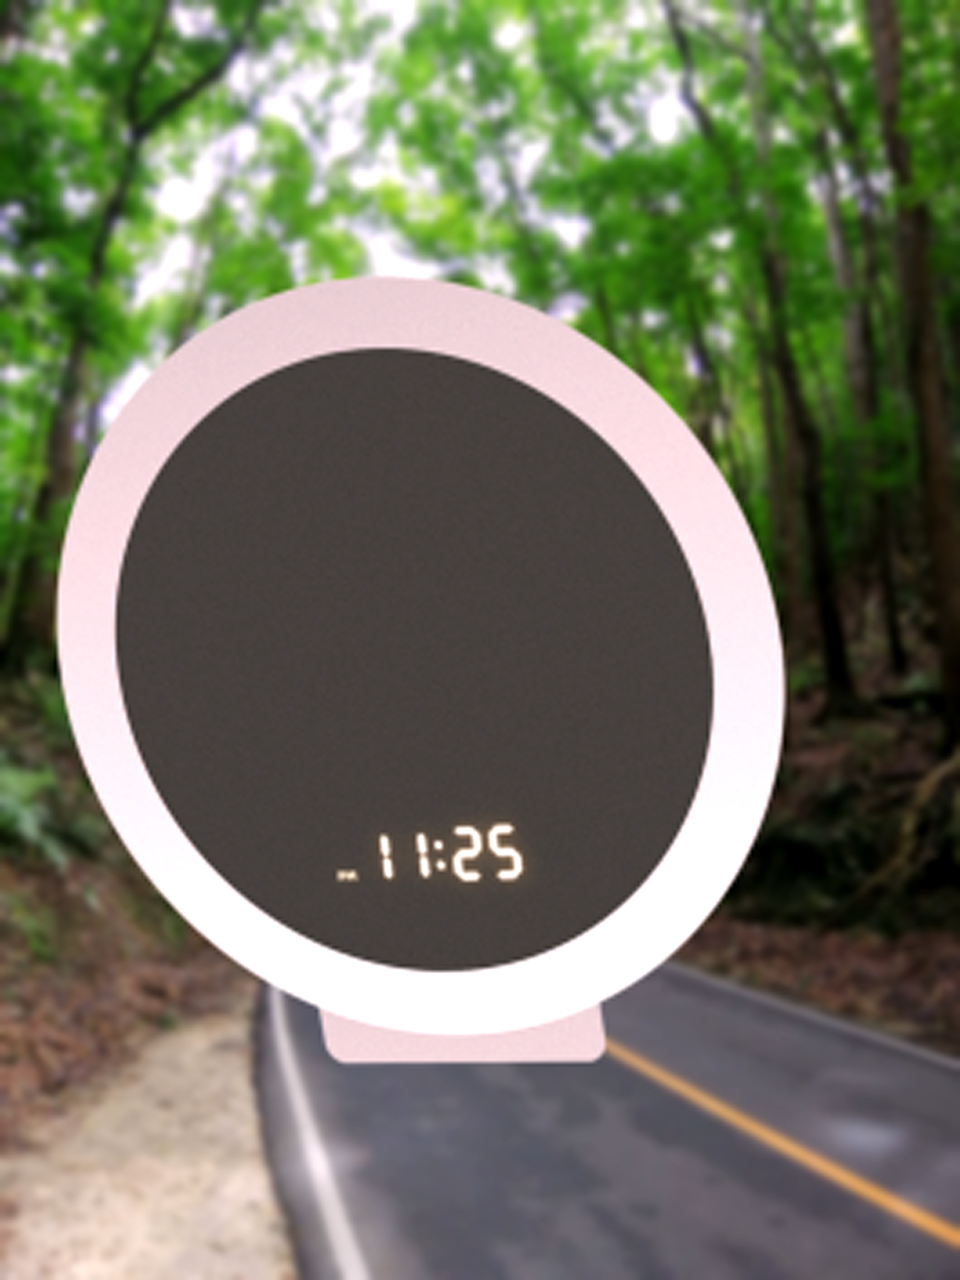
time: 11:25
